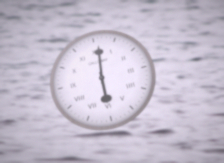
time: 6:01
